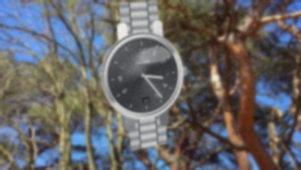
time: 3:24
